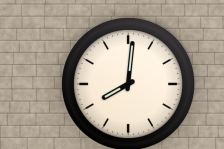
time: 8:01
